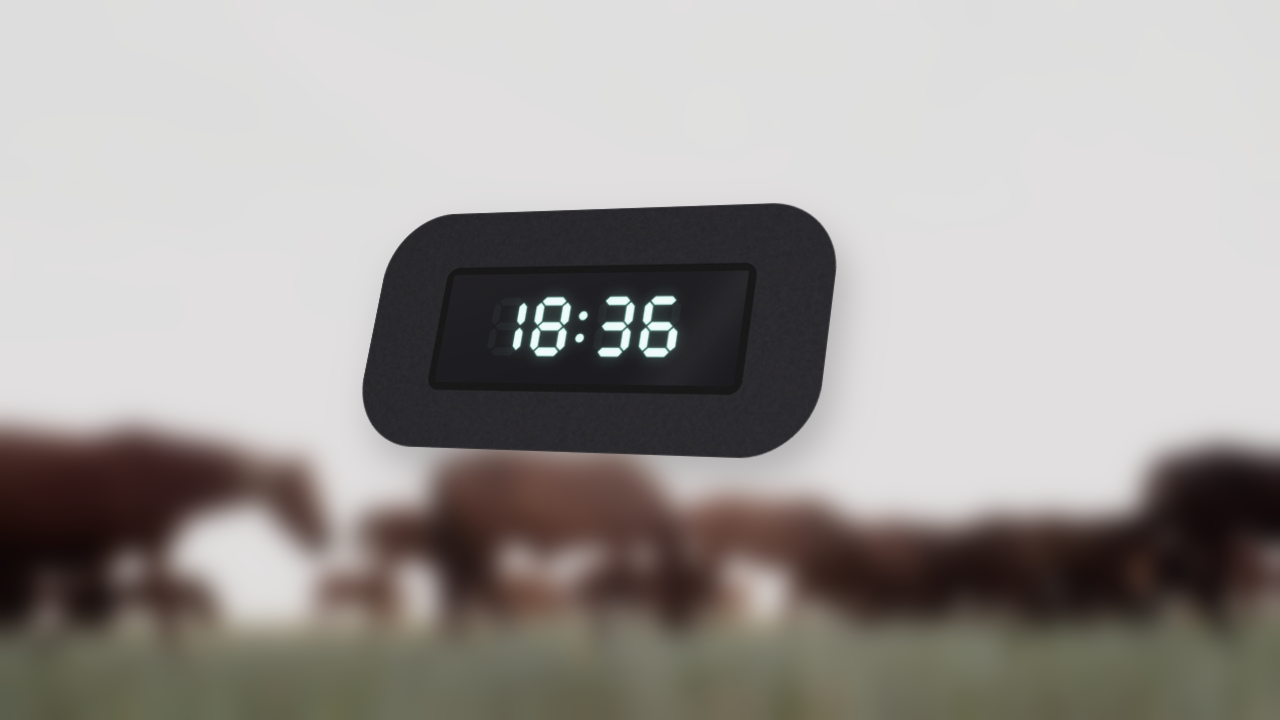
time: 18:36
